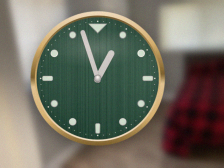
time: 12:57
